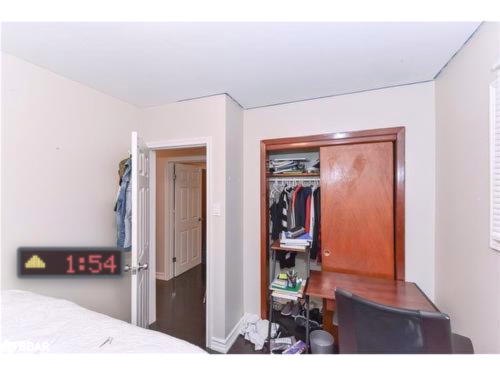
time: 1:54
